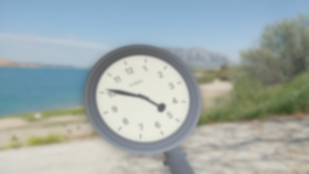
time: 4:51
